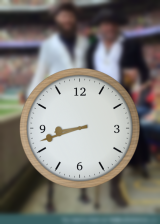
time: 8:42
